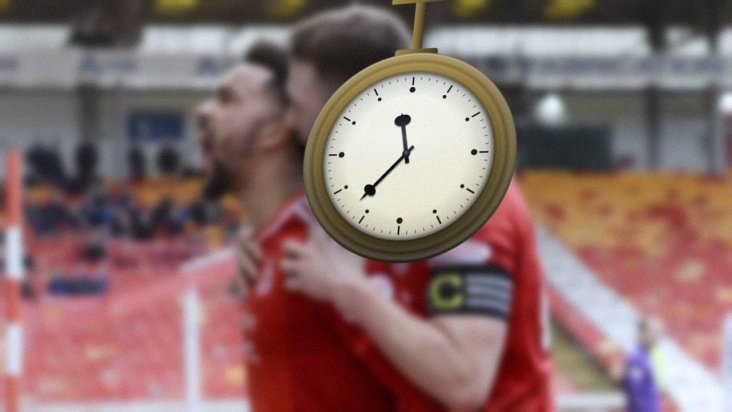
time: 11:37
